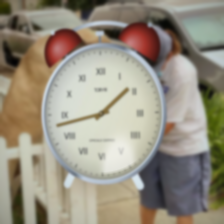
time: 1:43
